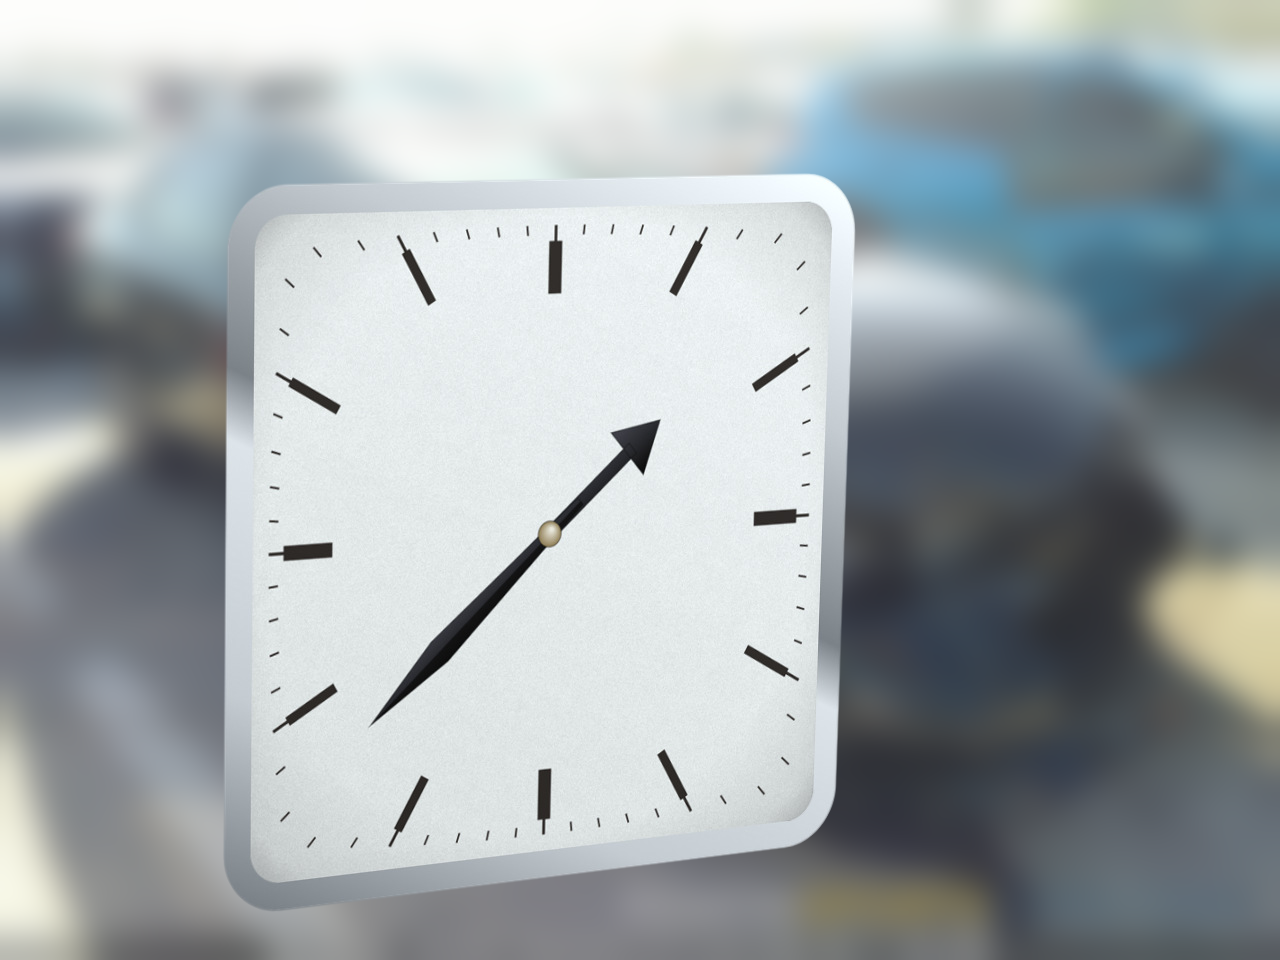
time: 1:38
